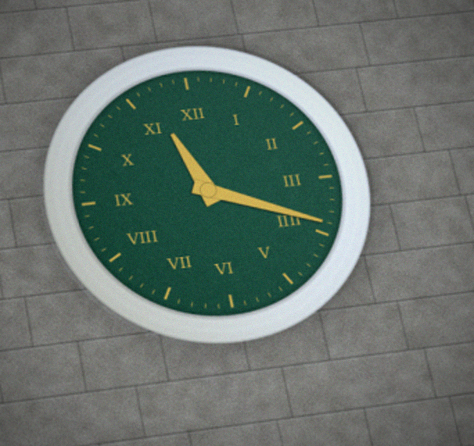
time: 11:19
